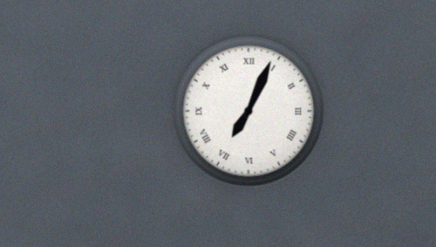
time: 7:04
